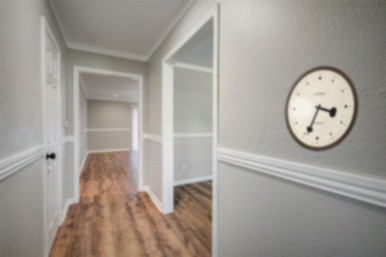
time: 3:34
